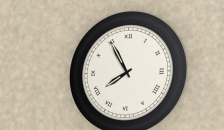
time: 7:55
